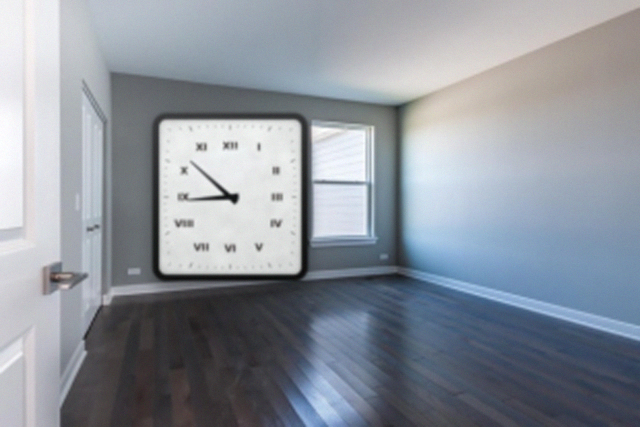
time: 8:52
